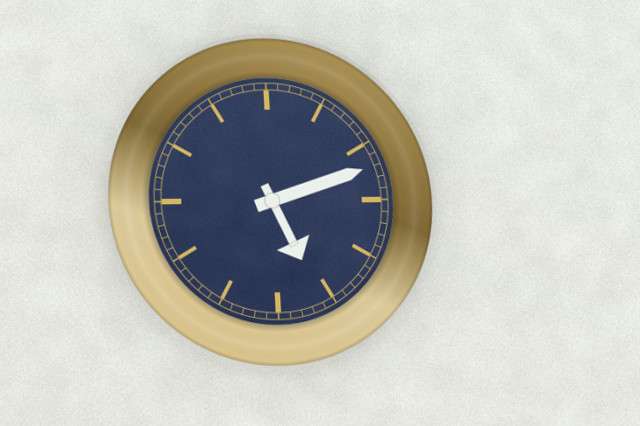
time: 5:12
